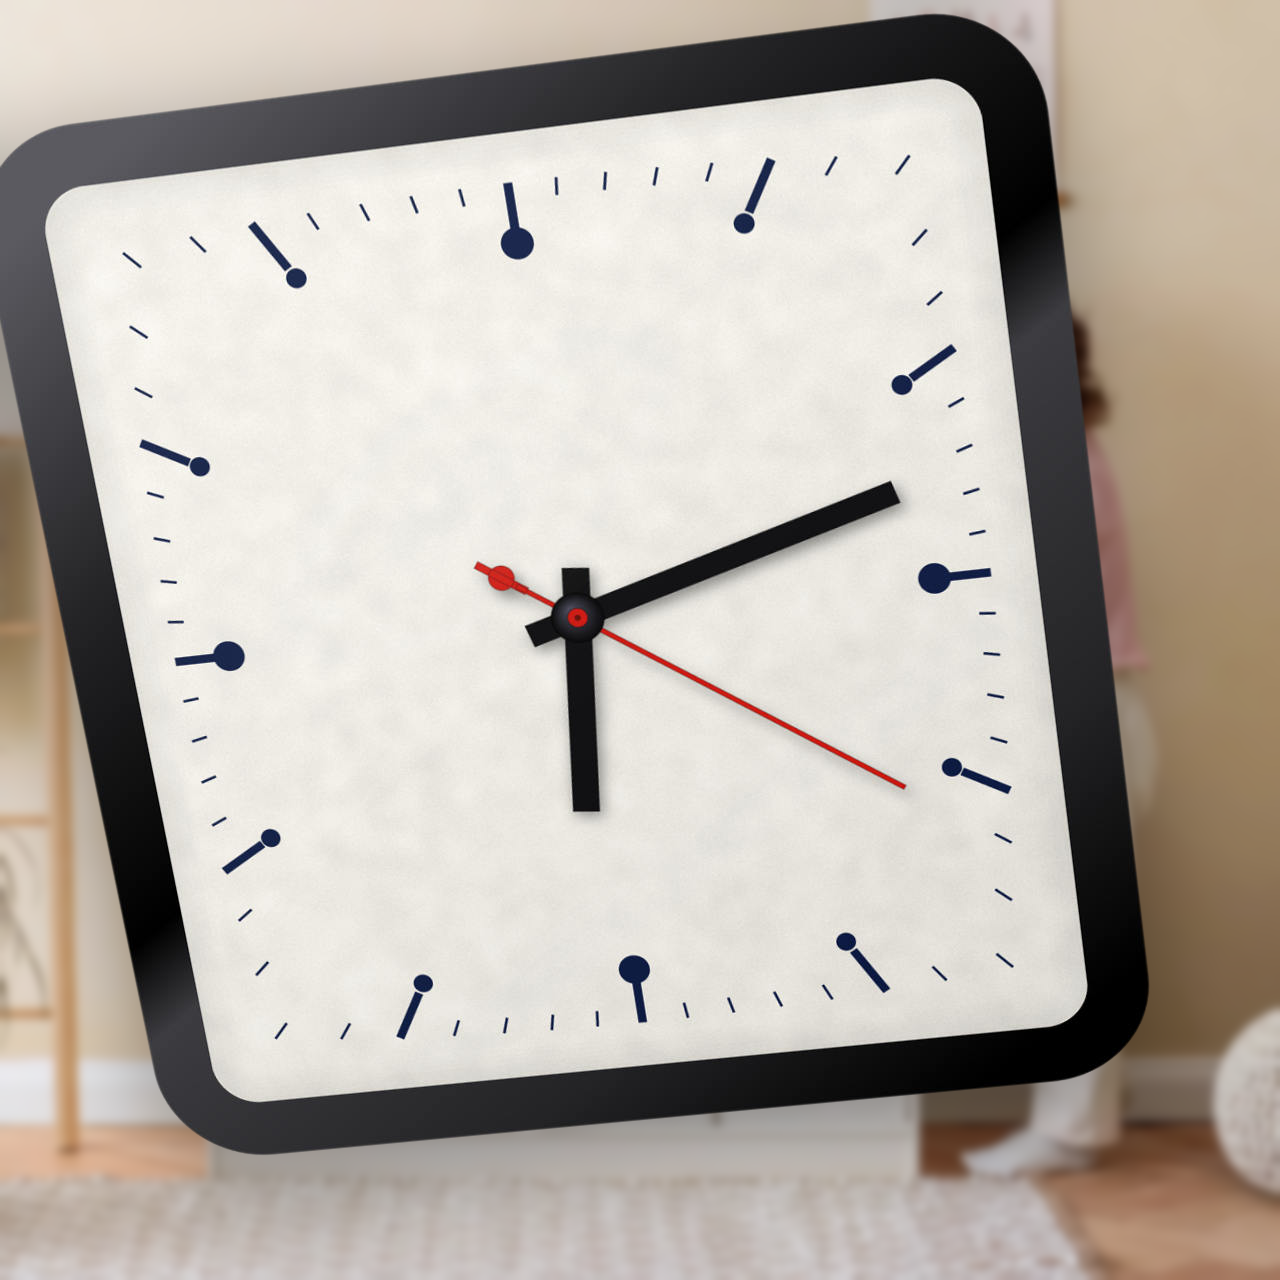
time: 6:12:21
